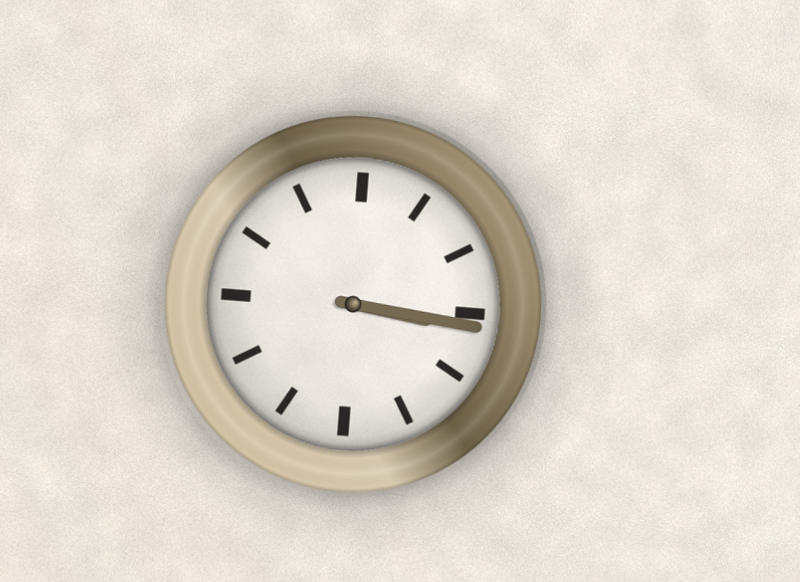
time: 3:16
